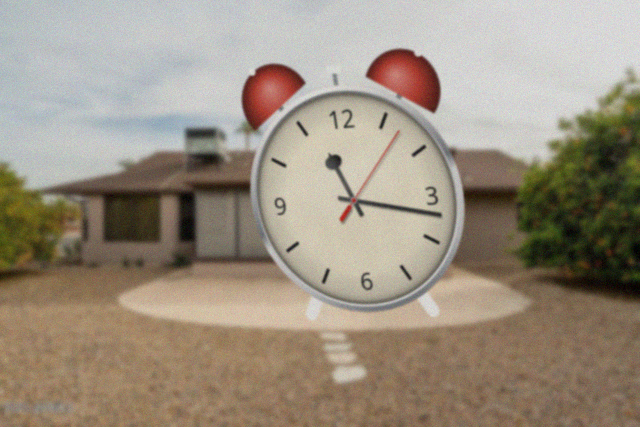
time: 11:17:07
